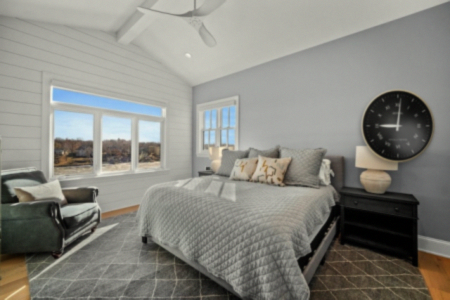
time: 9:01
